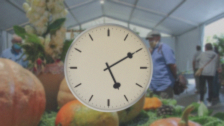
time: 5:10
